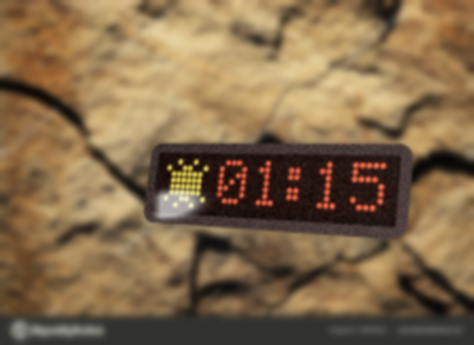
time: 1:15
